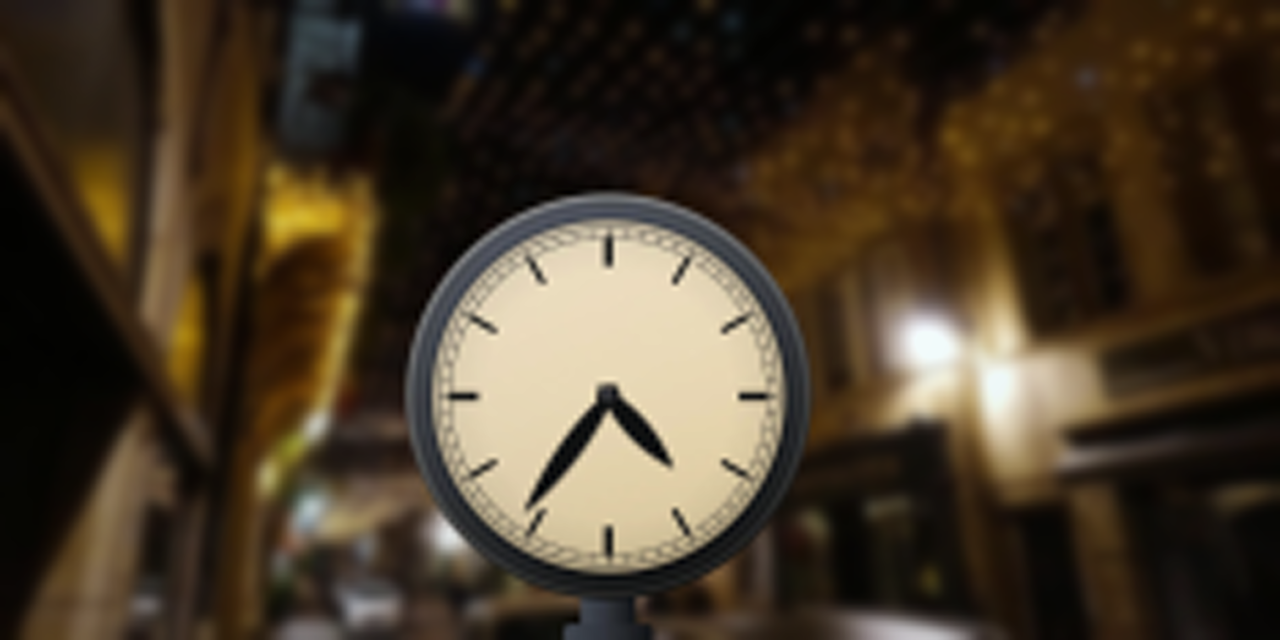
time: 4:36
